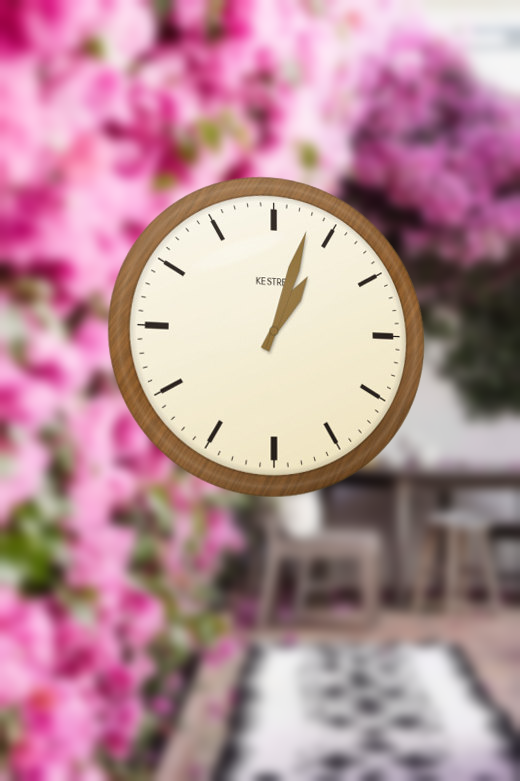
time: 1:03
